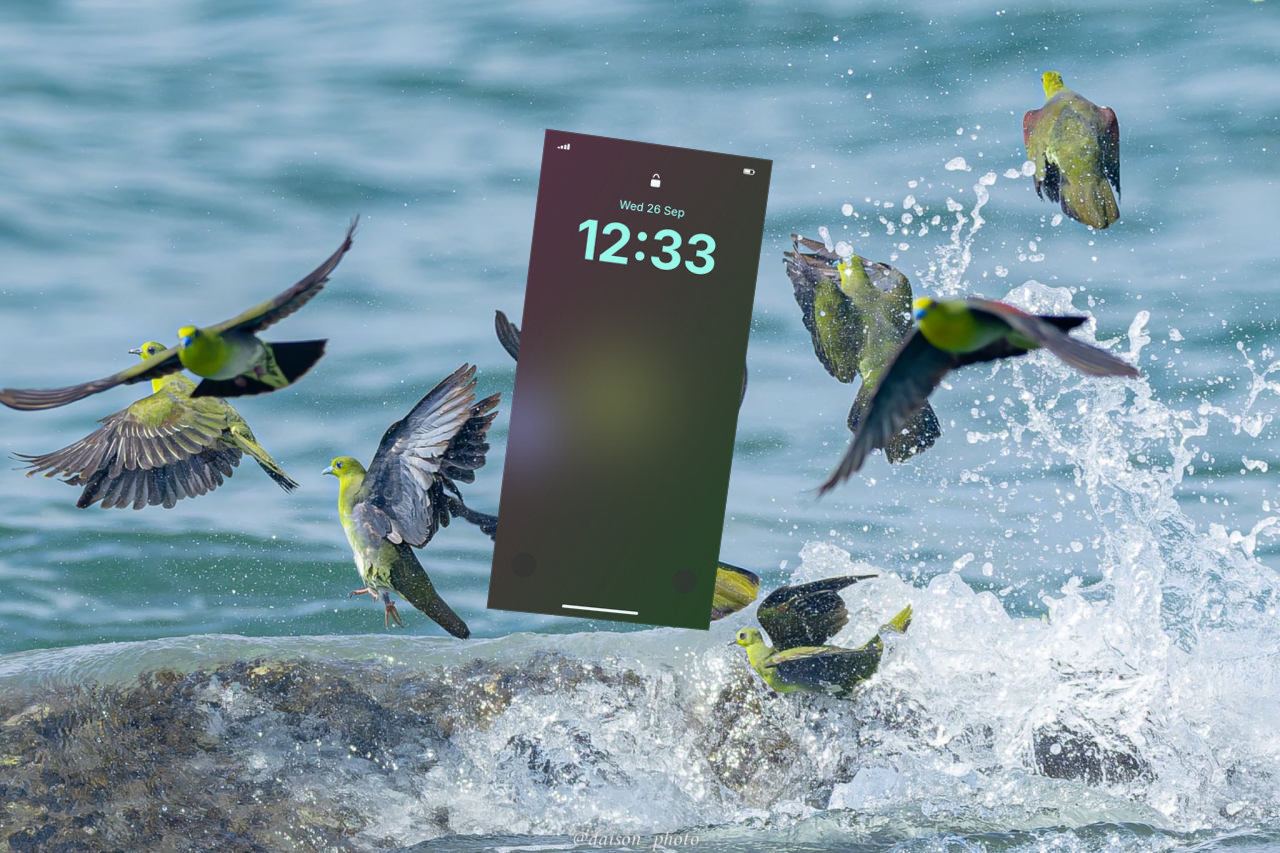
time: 12:33
